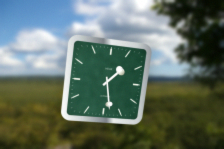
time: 1:28
